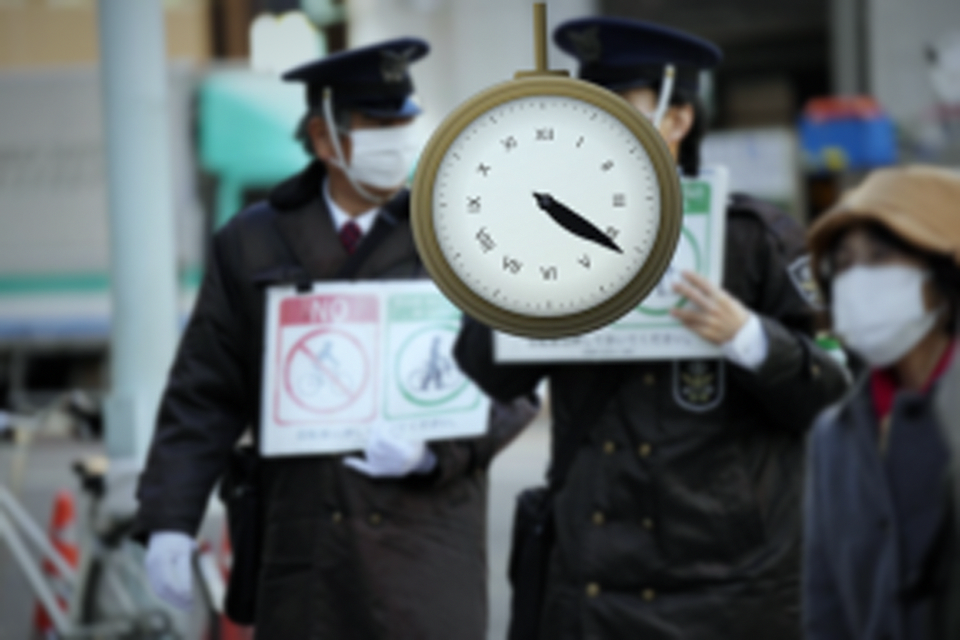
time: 4:21
